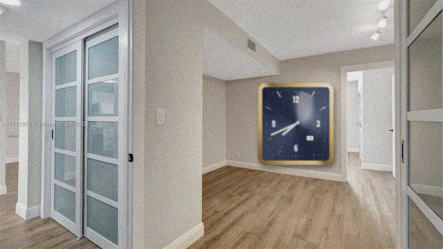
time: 7:41
